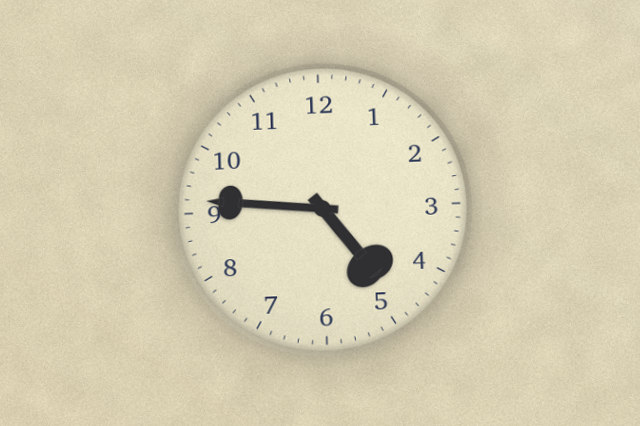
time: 4:46
